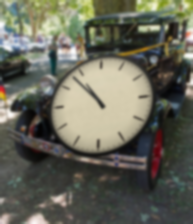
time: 10:53
